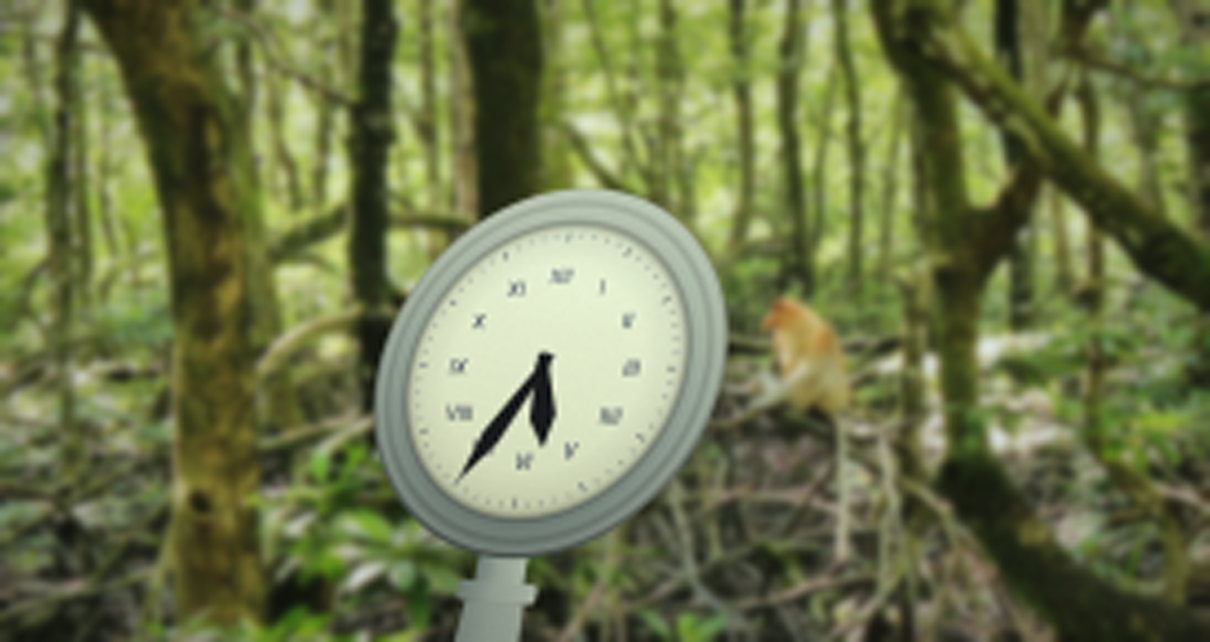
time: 5:35
